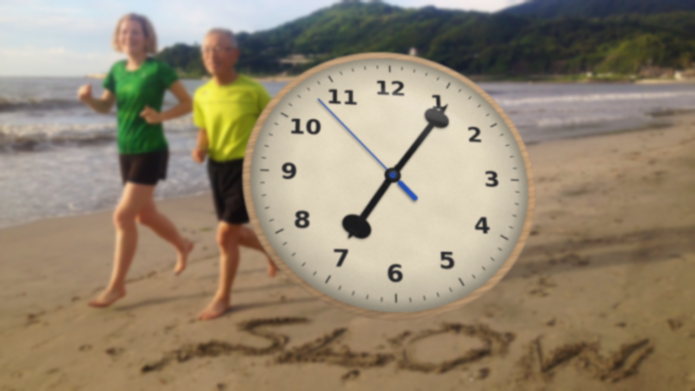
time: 7:05:53
